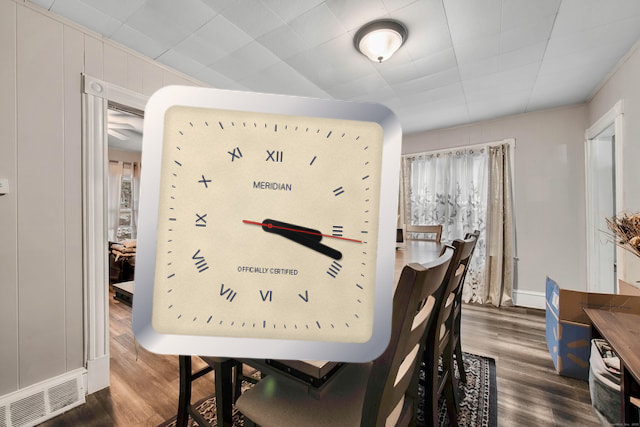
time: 3:18:16
